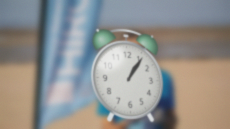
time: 1:06
